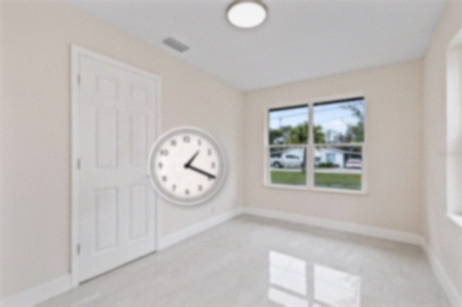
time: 1:19
